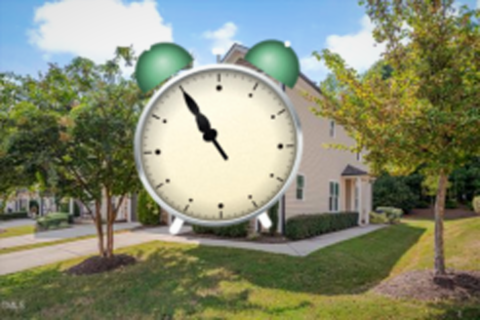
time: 10:55
